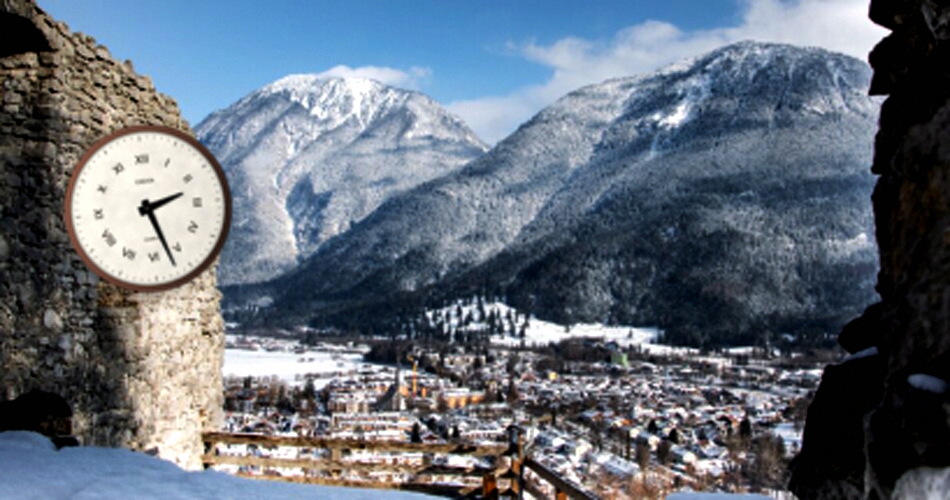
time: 2:27
